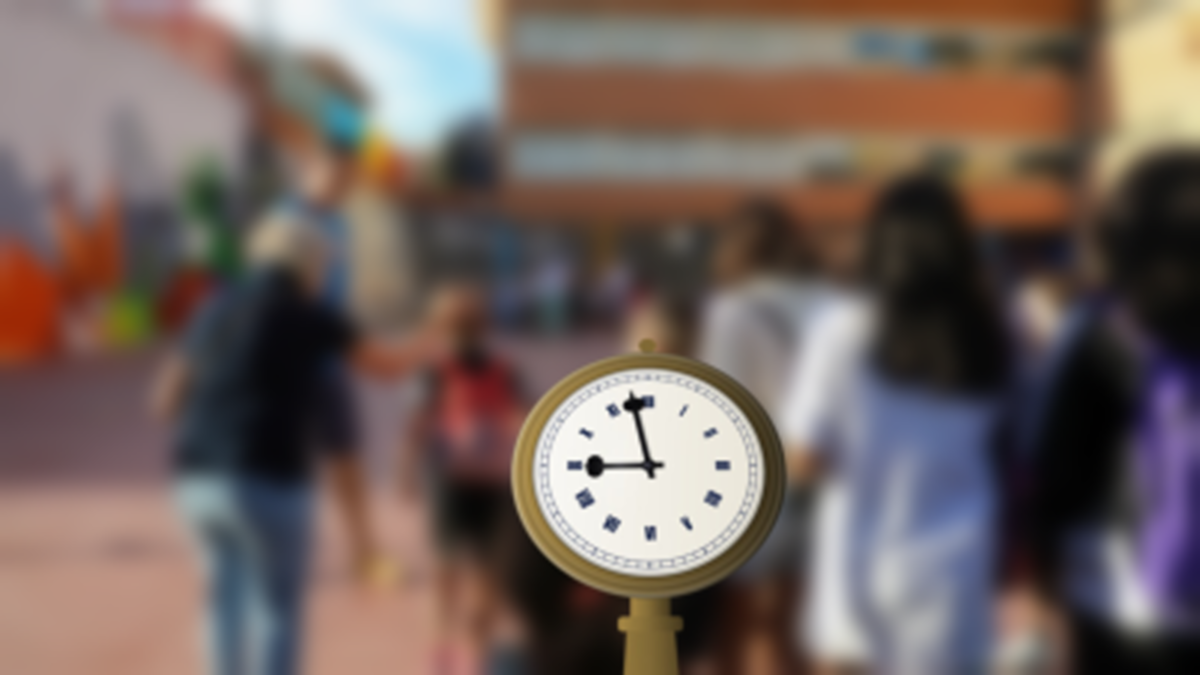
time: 8:58
